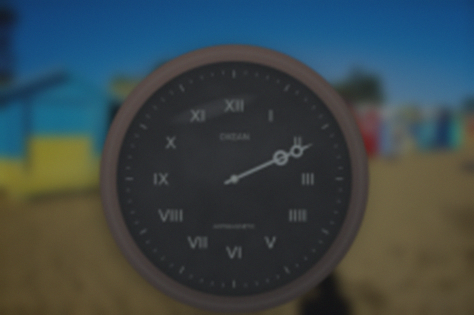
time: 2:11
